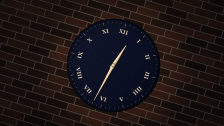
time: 12:32
